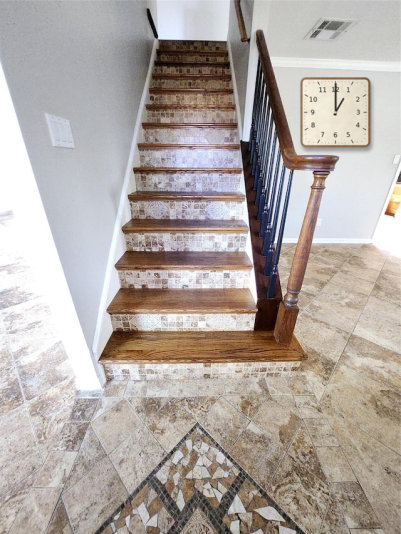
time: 1:00
